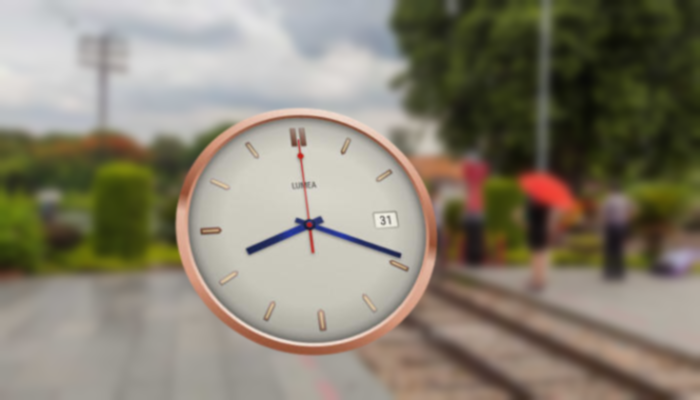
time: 8:19:00
